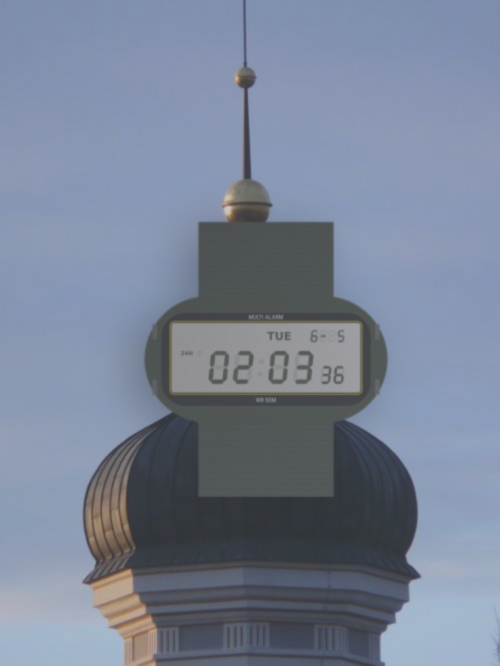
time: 2:03:36
